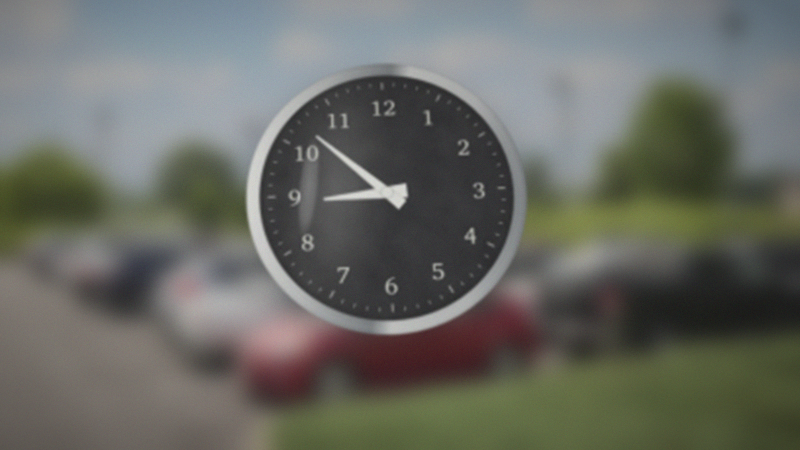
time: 8:52
